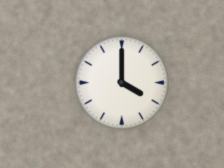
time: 4:00
